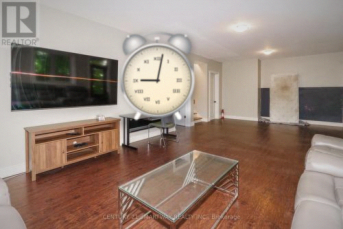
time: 9:02
